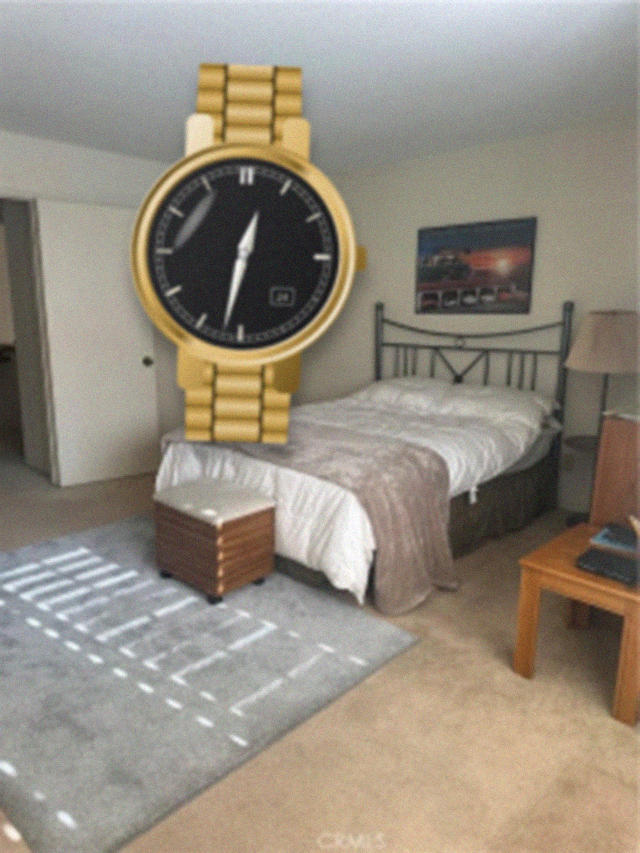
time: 12:32
